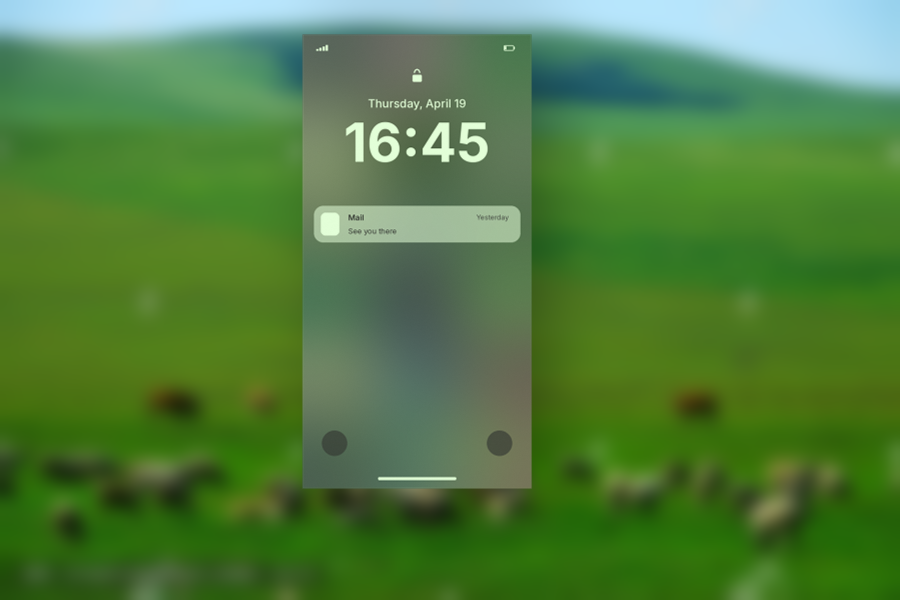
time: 16:45
